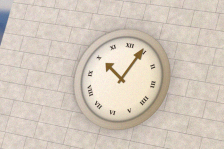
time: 10:04
